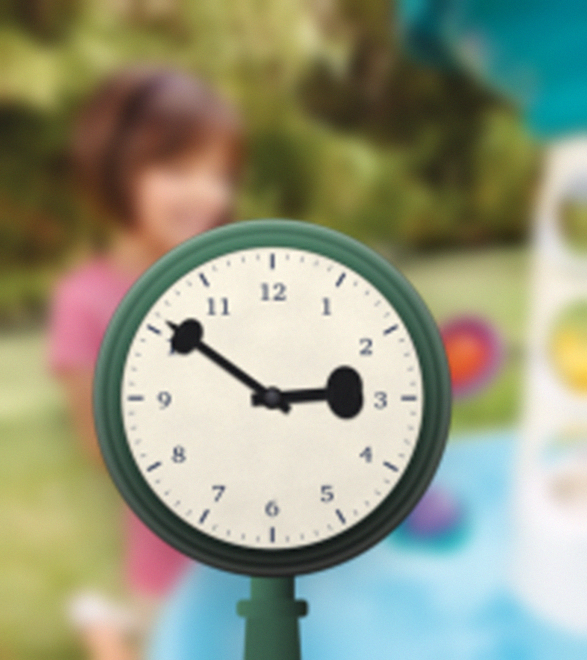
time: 2:51
